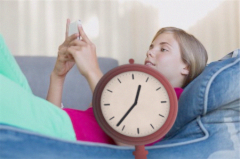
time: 12:37
